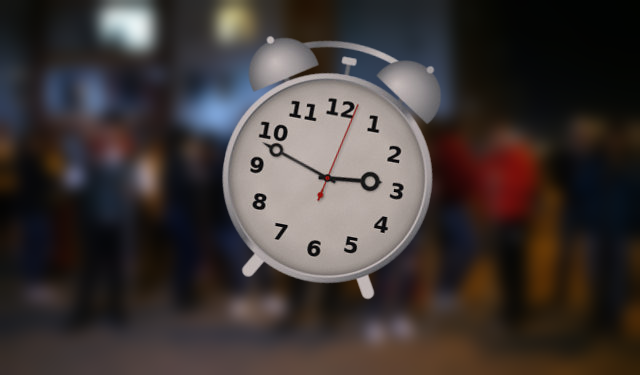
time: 2:48:02
